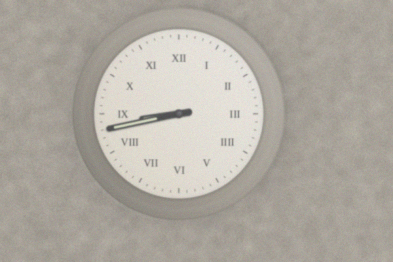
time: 8:43
